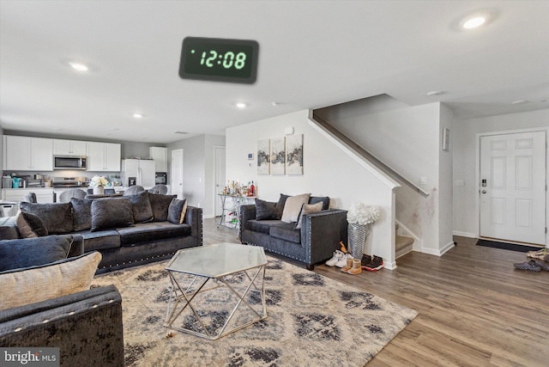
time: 12:08
